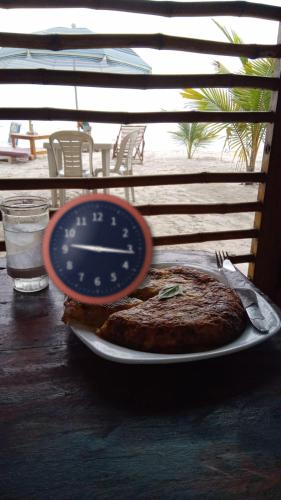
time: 9:16
